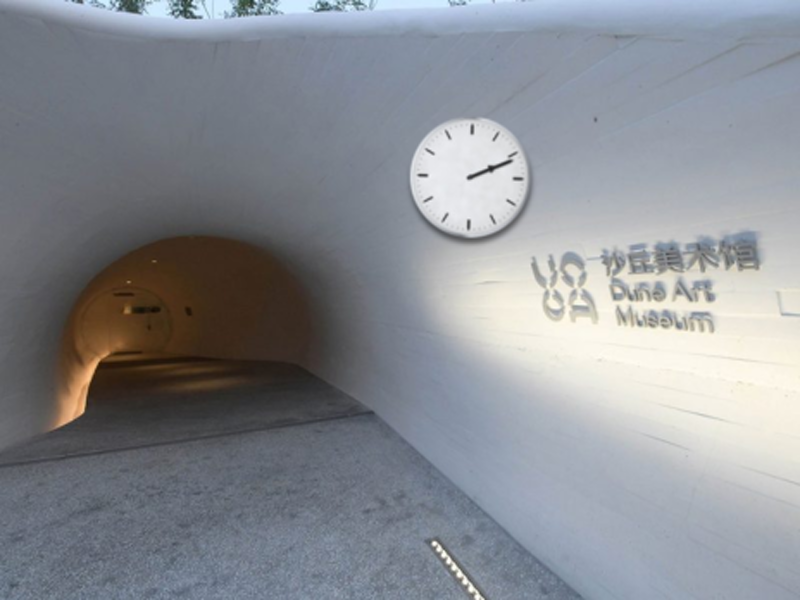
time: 2:11
